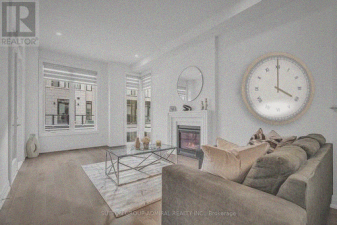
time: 4:00
